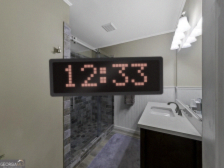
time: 12:33
